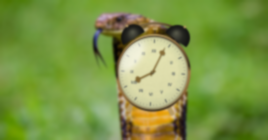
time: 8:04
